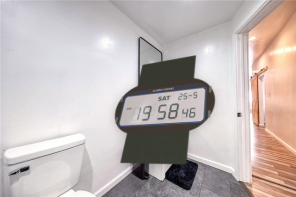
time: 19:58:46
